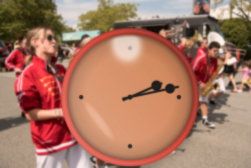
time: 2:13
